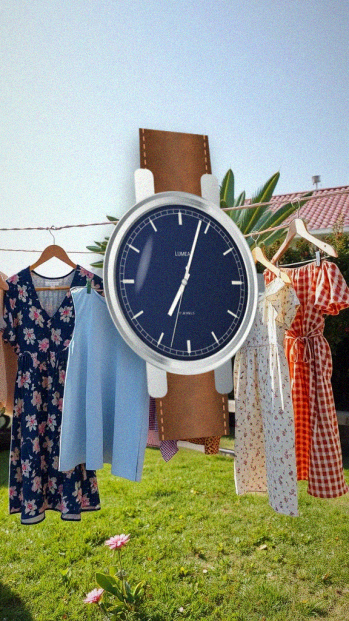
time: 7:03:33
